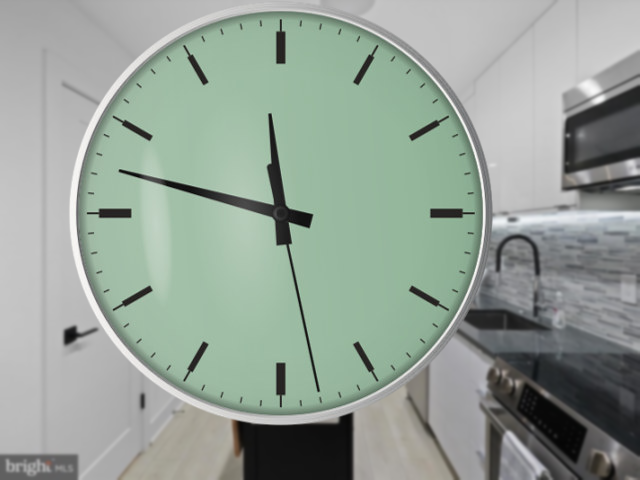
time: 11:47:28
